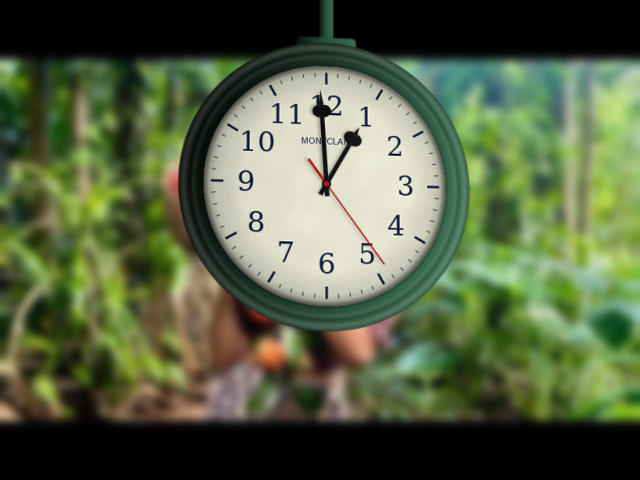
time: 12:59:24
